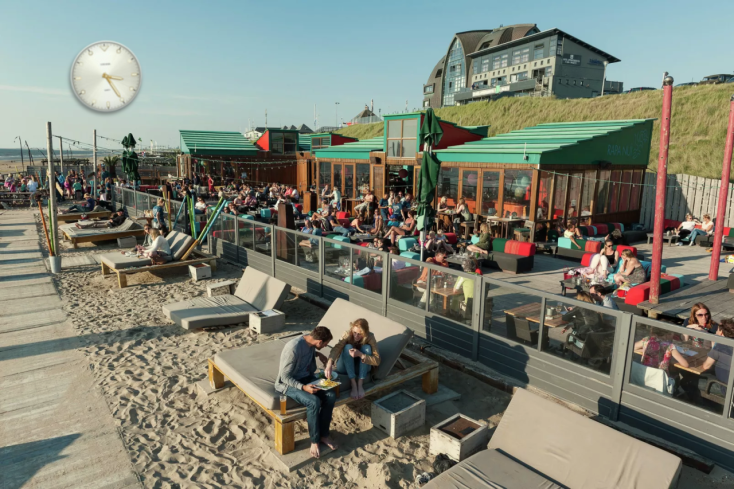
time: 3:25
